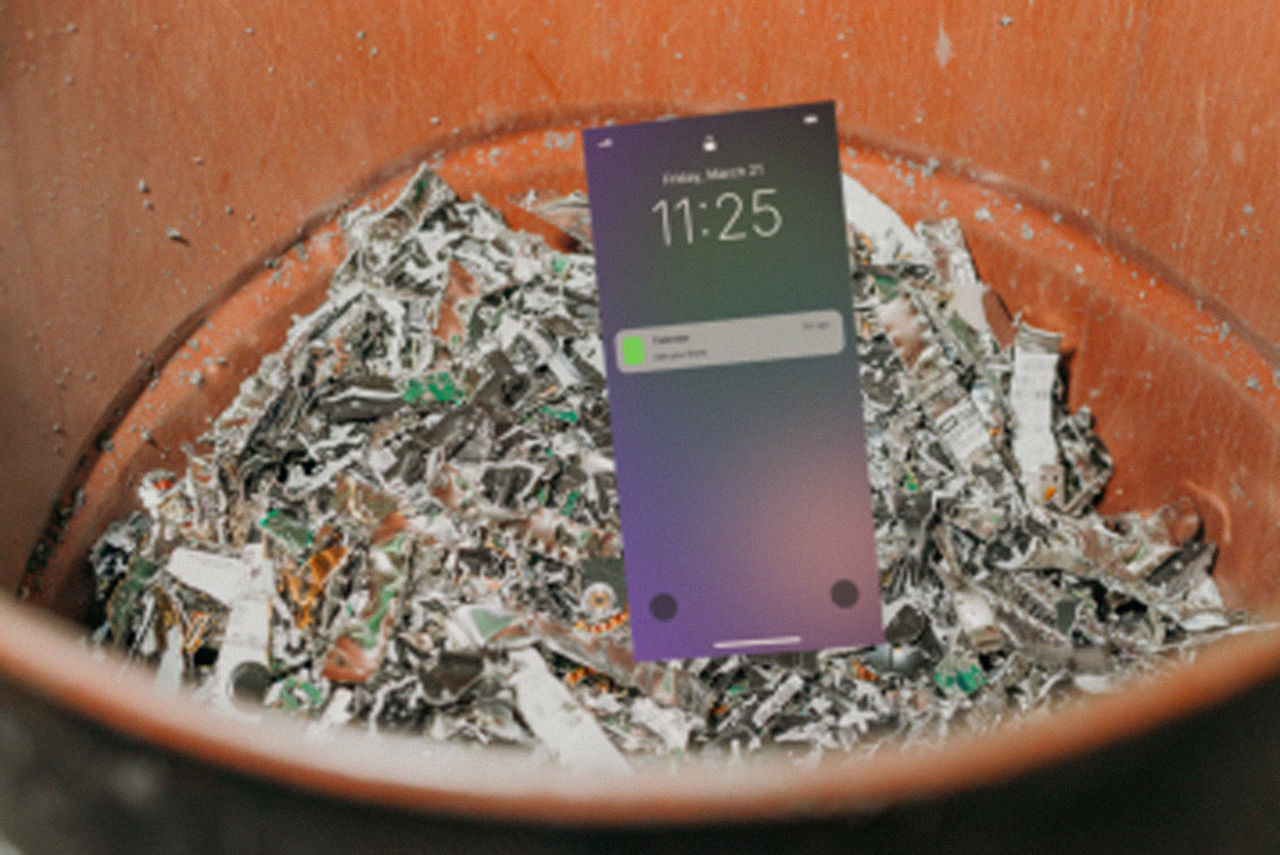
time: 11:25
